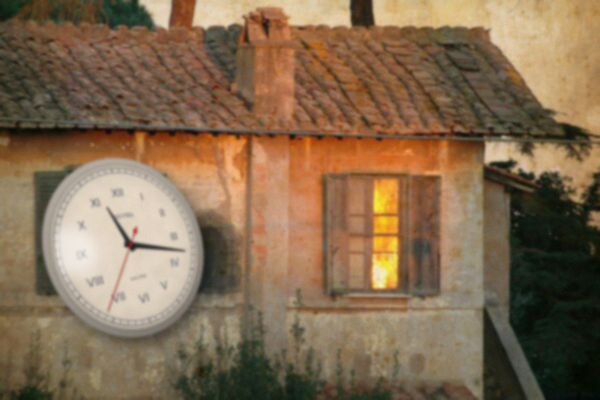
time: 11:17:36
